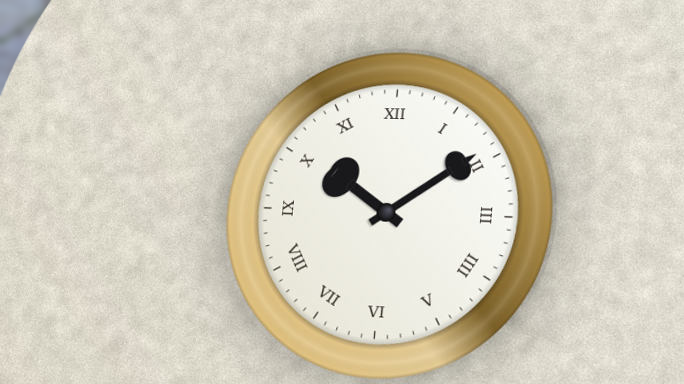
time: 10:09
